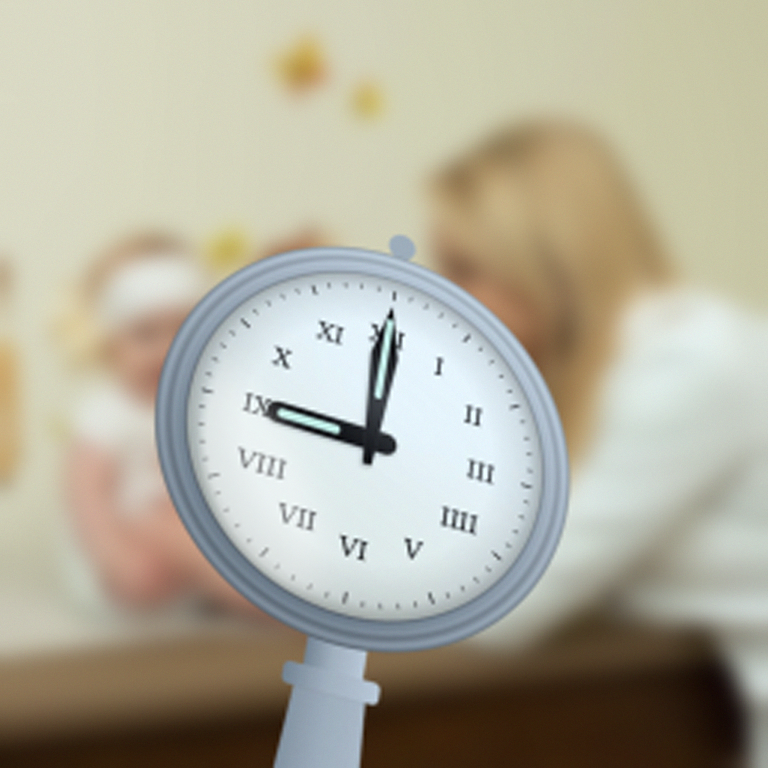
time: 9:00
